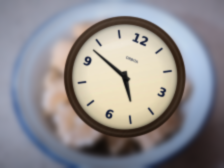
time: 4:48
